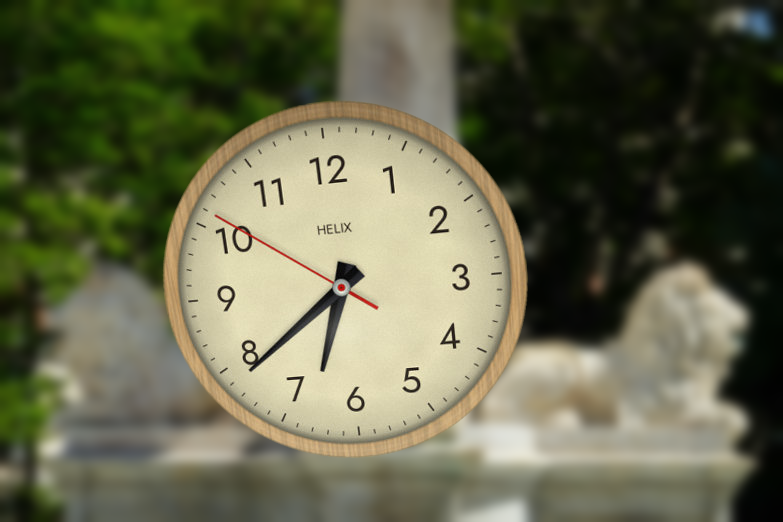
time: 6:38:51
